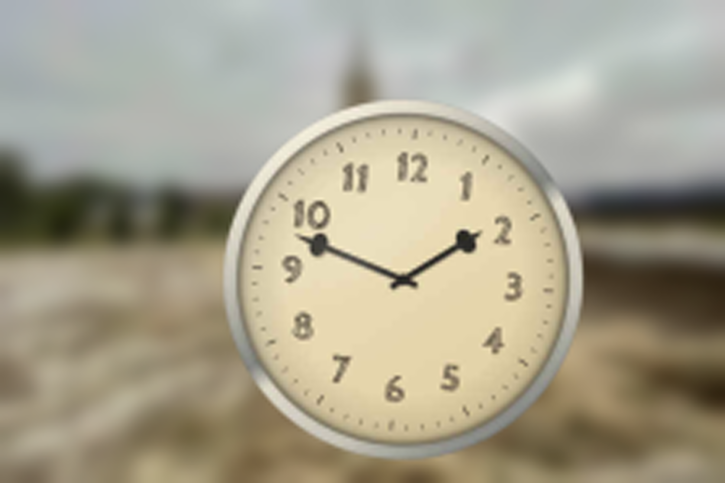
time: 1:48
